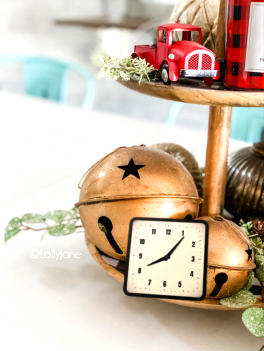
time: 8:06
